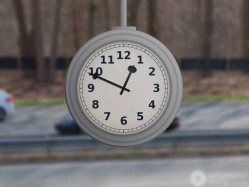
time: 12:49
